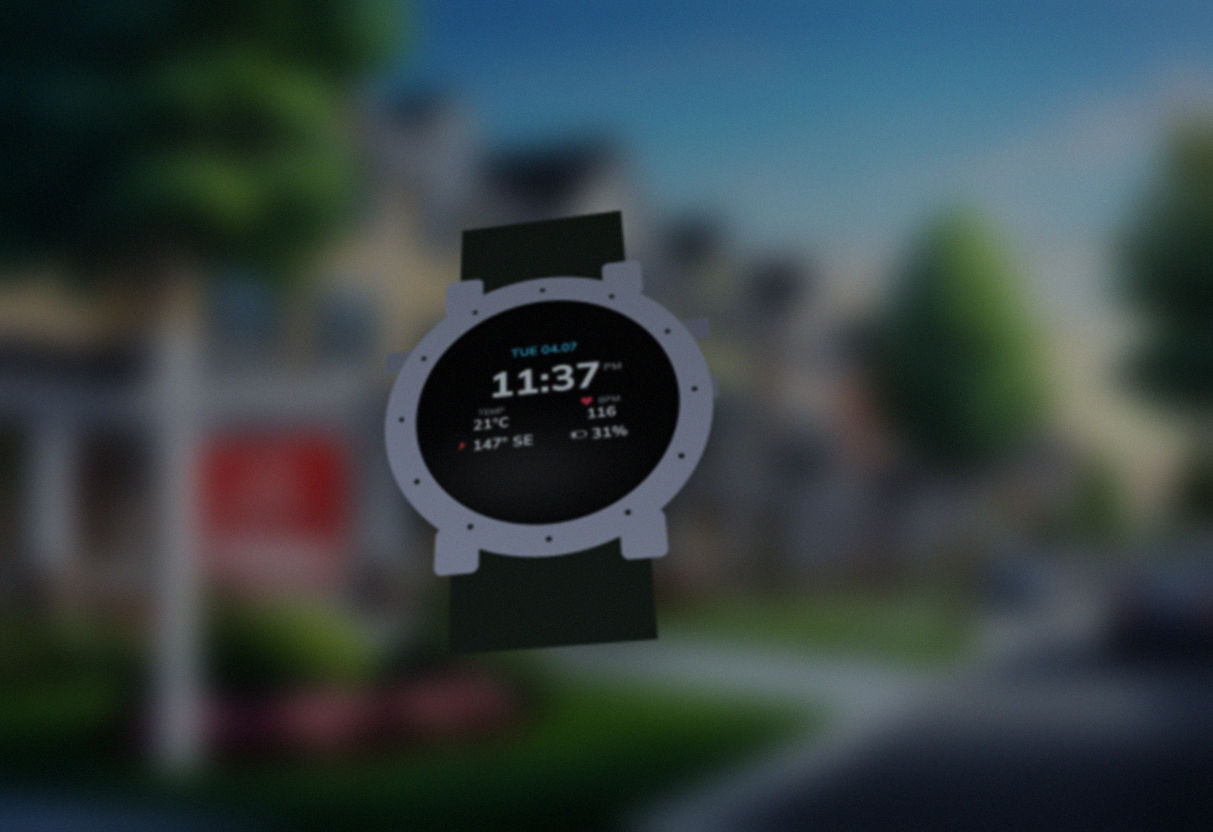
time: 11:37
